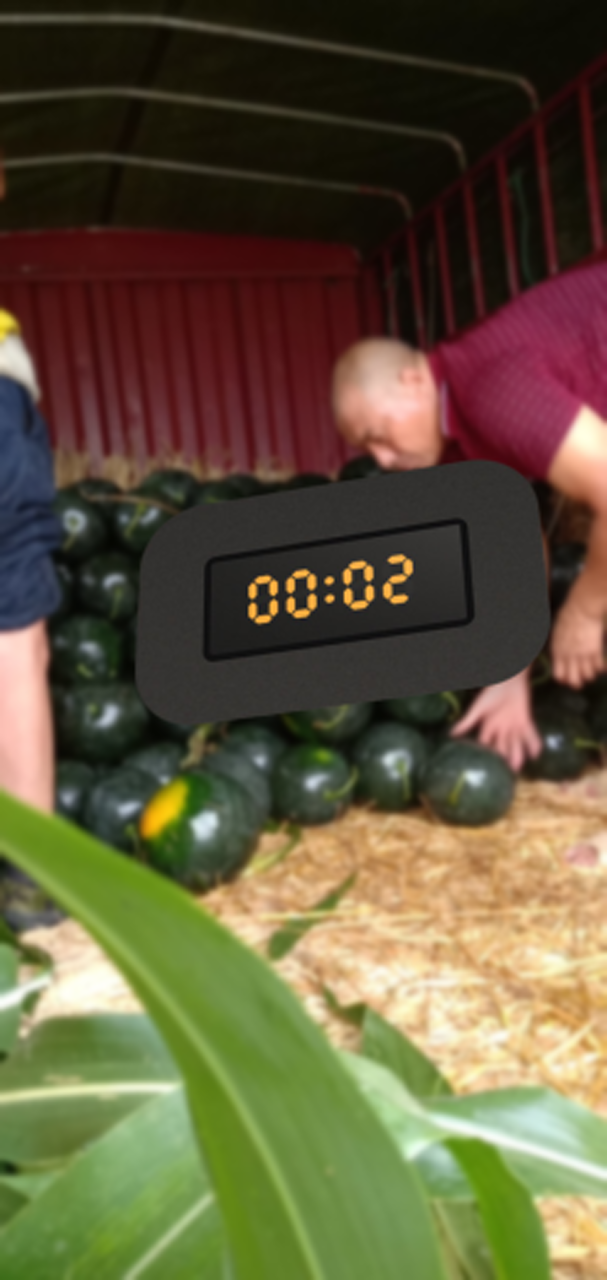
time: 0:02
